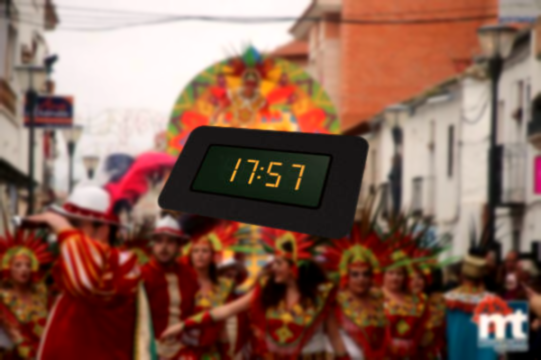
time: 17:57
